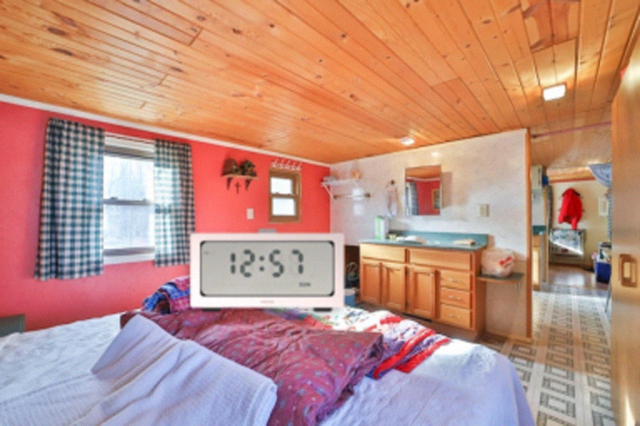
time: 12:57
